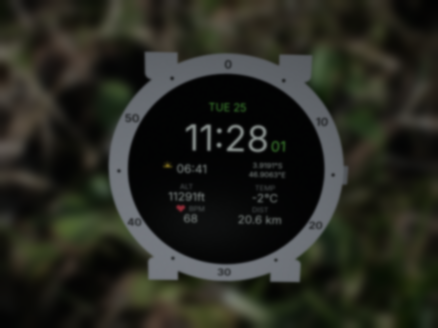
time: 11:28:01
